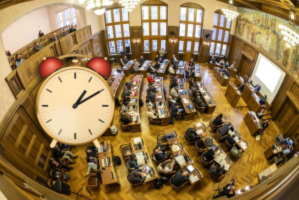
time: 1:10
